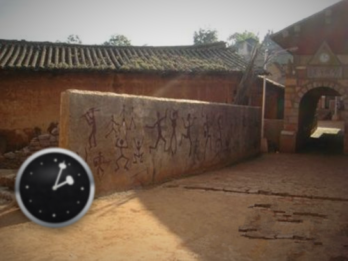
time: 2:03
